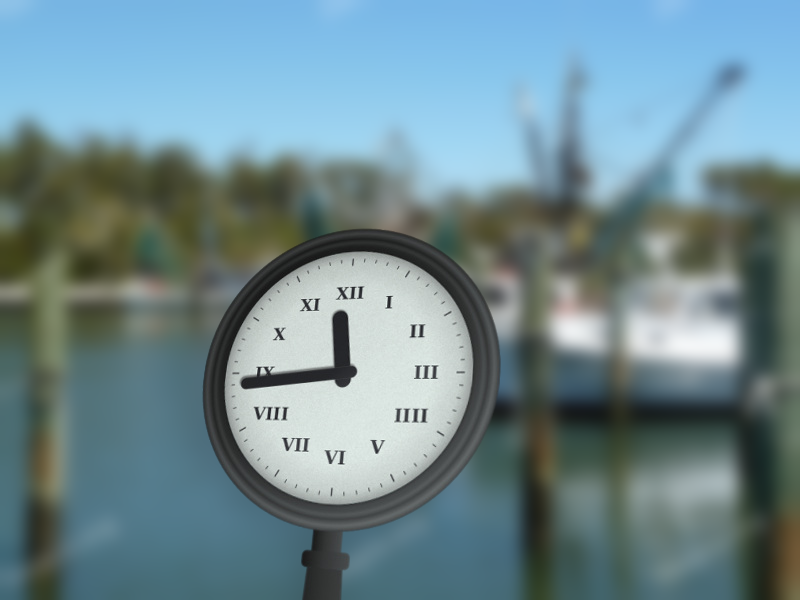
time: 11:44
